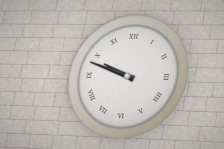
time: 9:48
